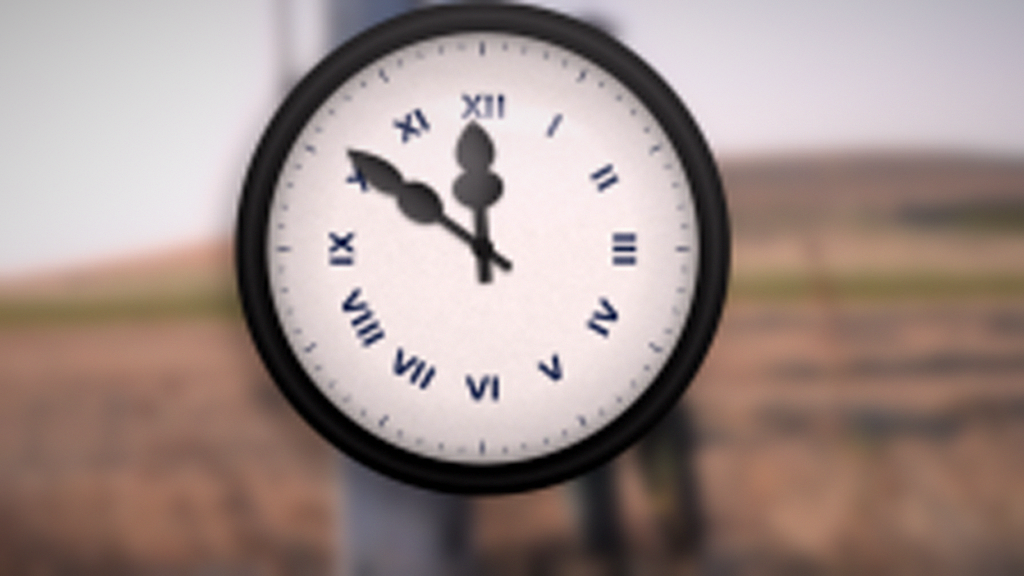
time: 11:51
